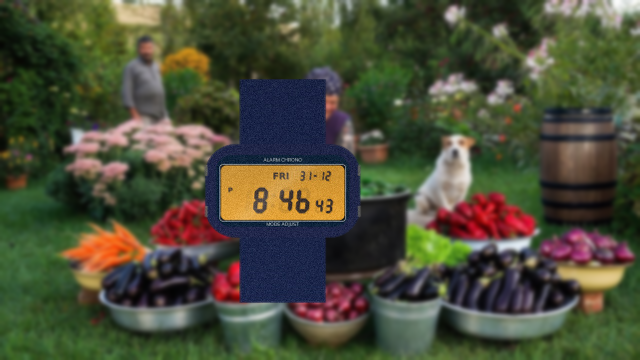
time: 8:46:43
